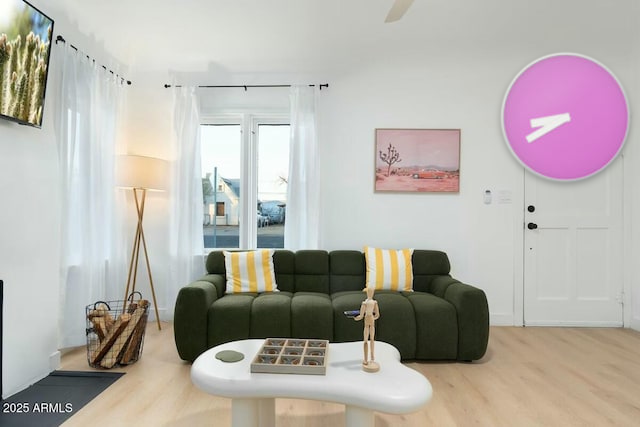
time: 8:40
